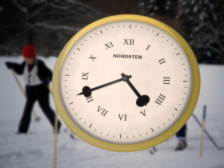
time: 4:41
